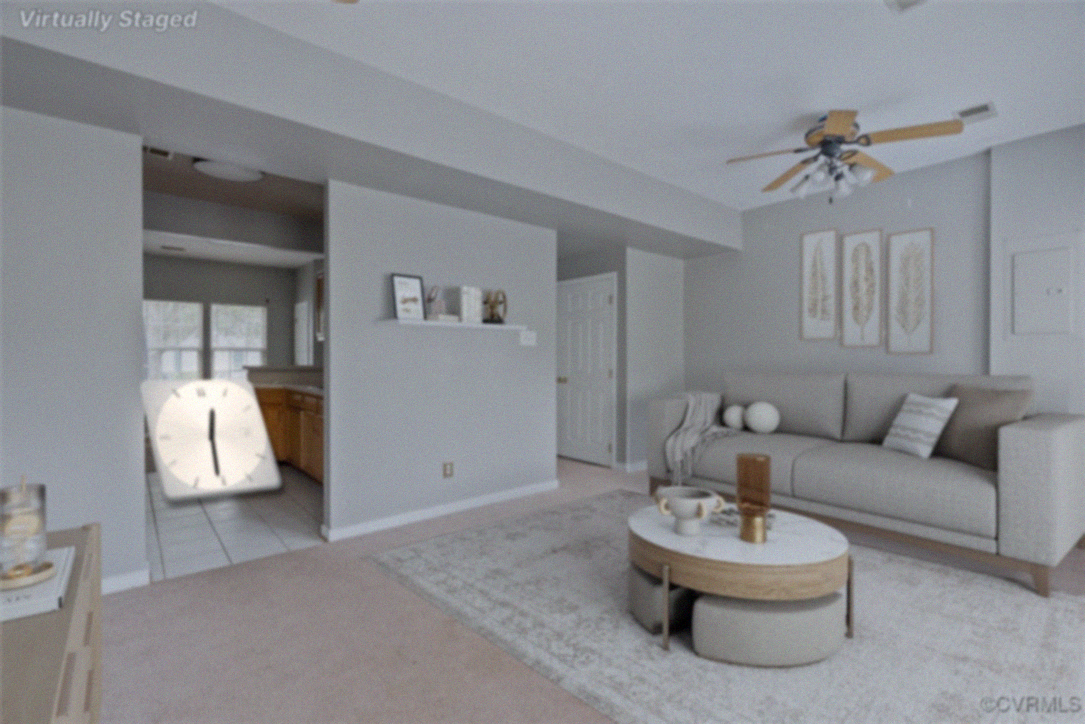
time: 12:31
